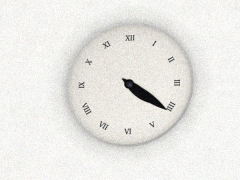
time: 4:21
